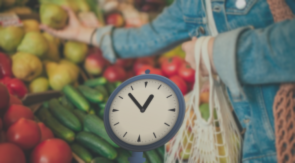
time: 12:53
